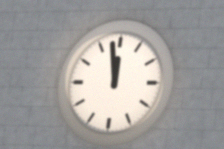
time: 11:58
